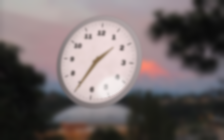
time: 1:35
